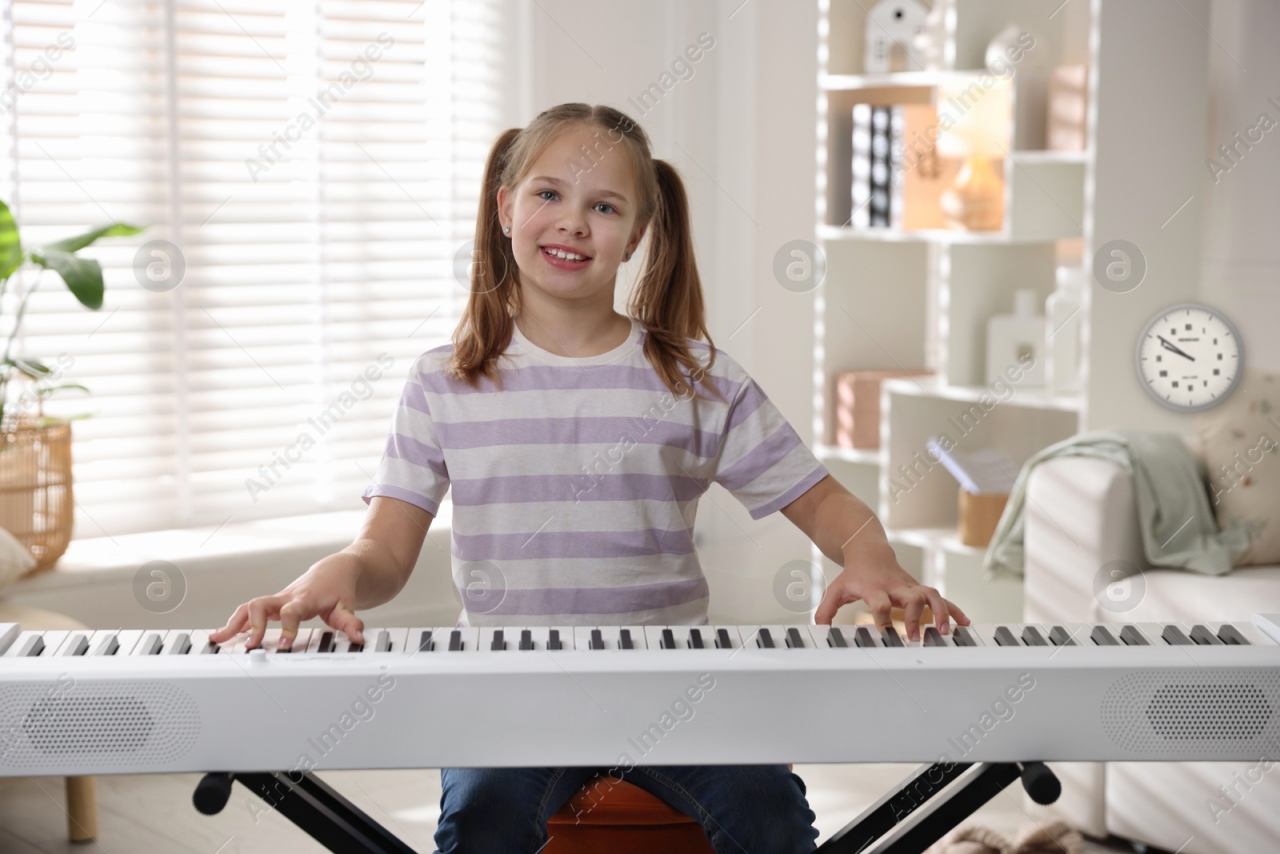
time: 9:51
